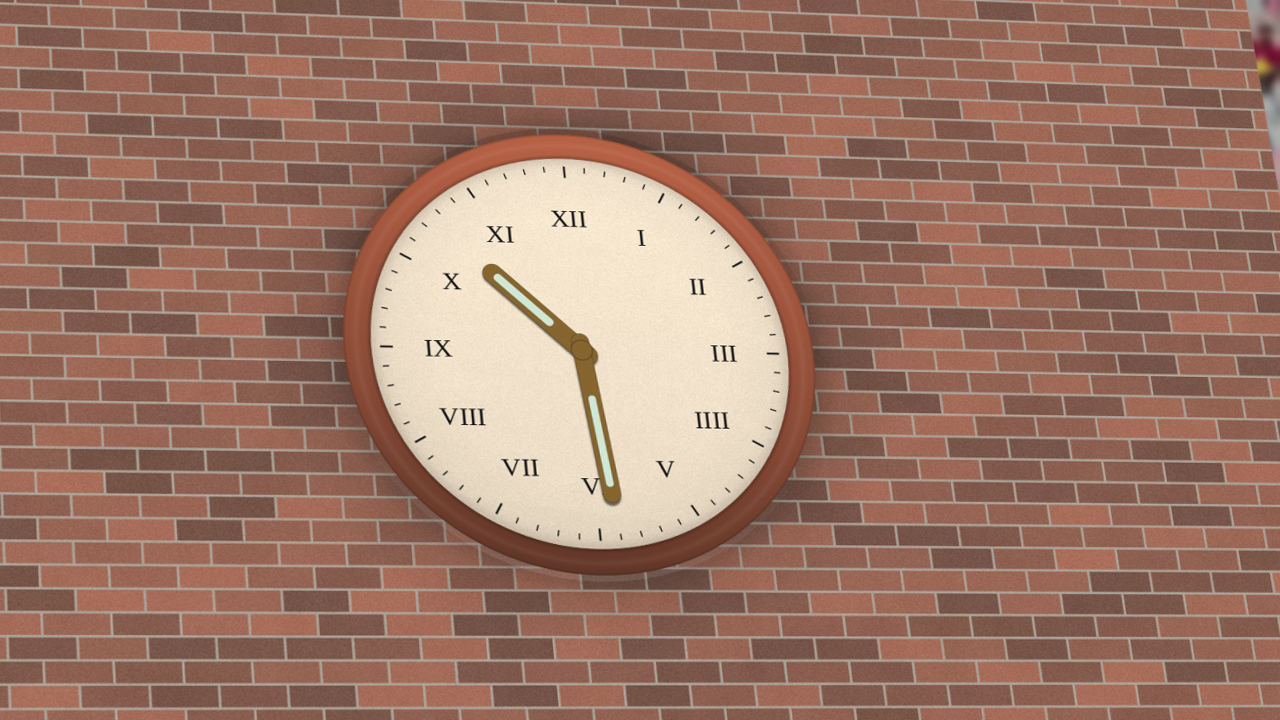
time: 10:29
